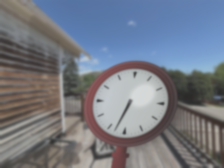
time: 6:33
